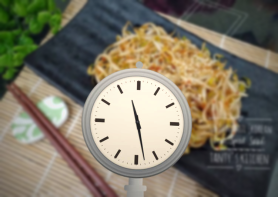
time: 11:28
